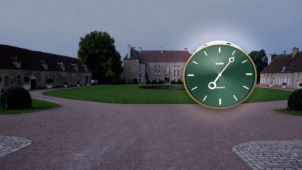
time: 7:06
